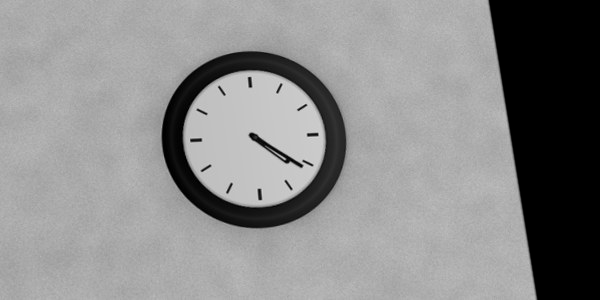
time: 4:21
